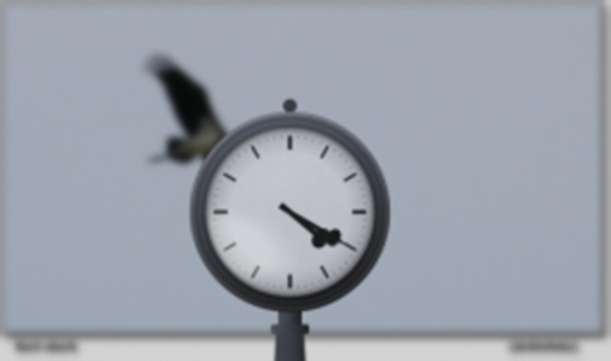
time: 4:20
